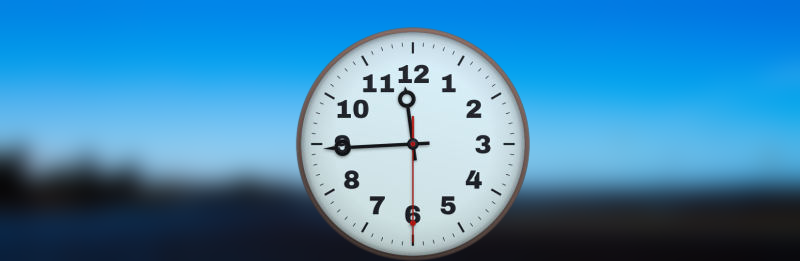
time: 11:44:30
